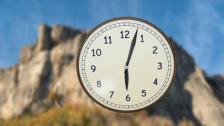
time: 6:03
